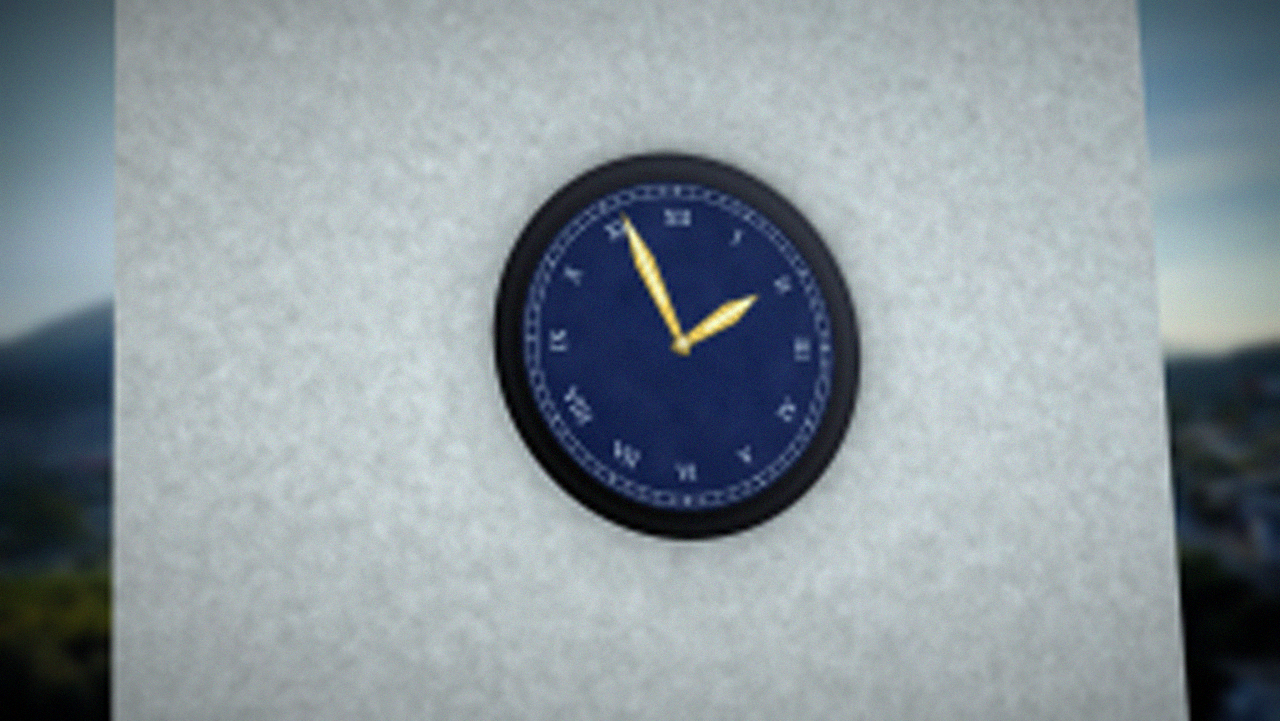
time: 1:56
